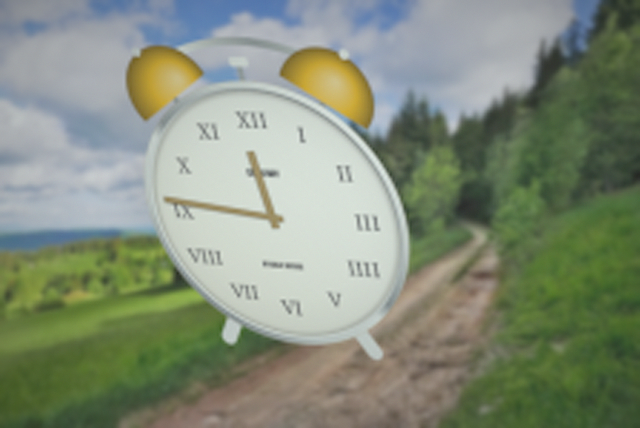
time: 11:46
